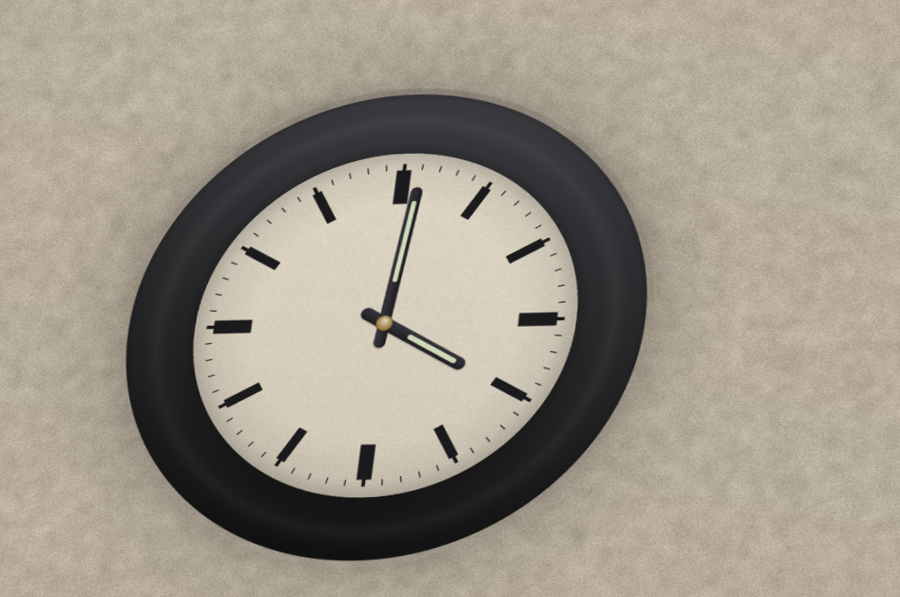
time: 4:01
